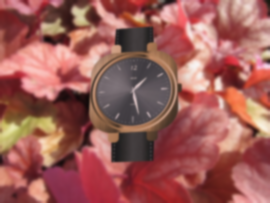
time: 1:28
